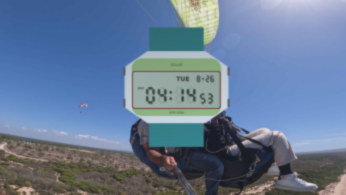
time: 4:14:53
